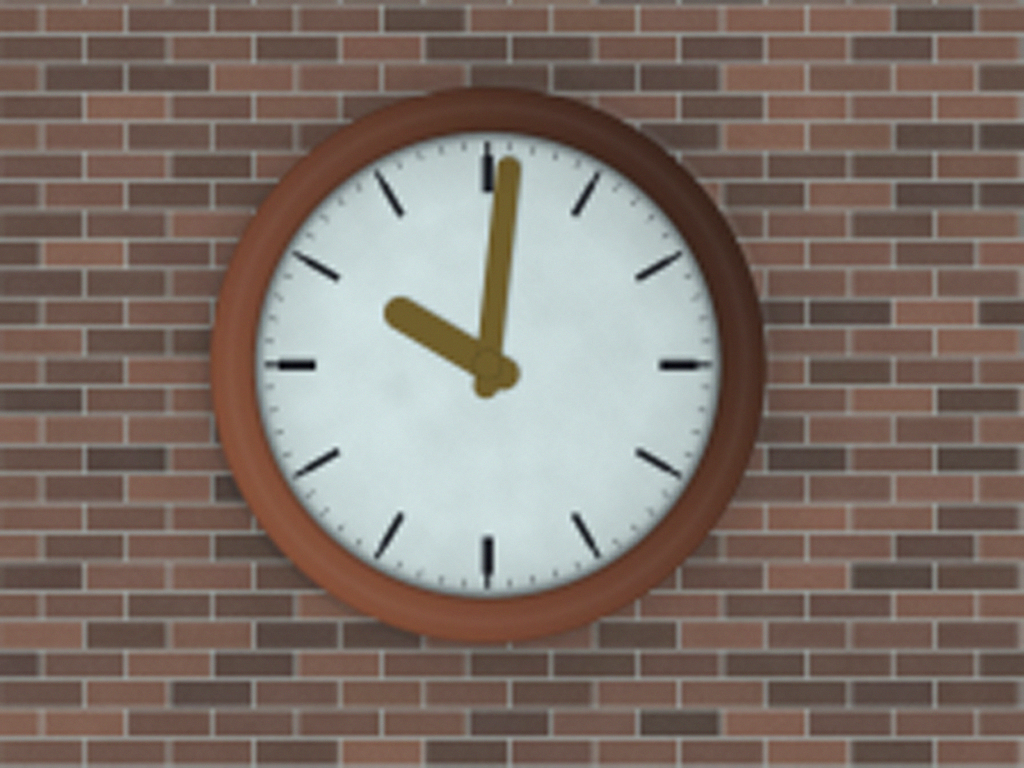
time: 10:01
